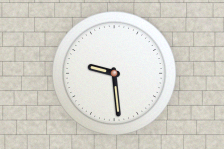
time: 9:29
